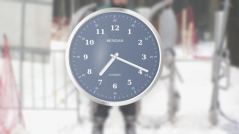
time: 7:19
